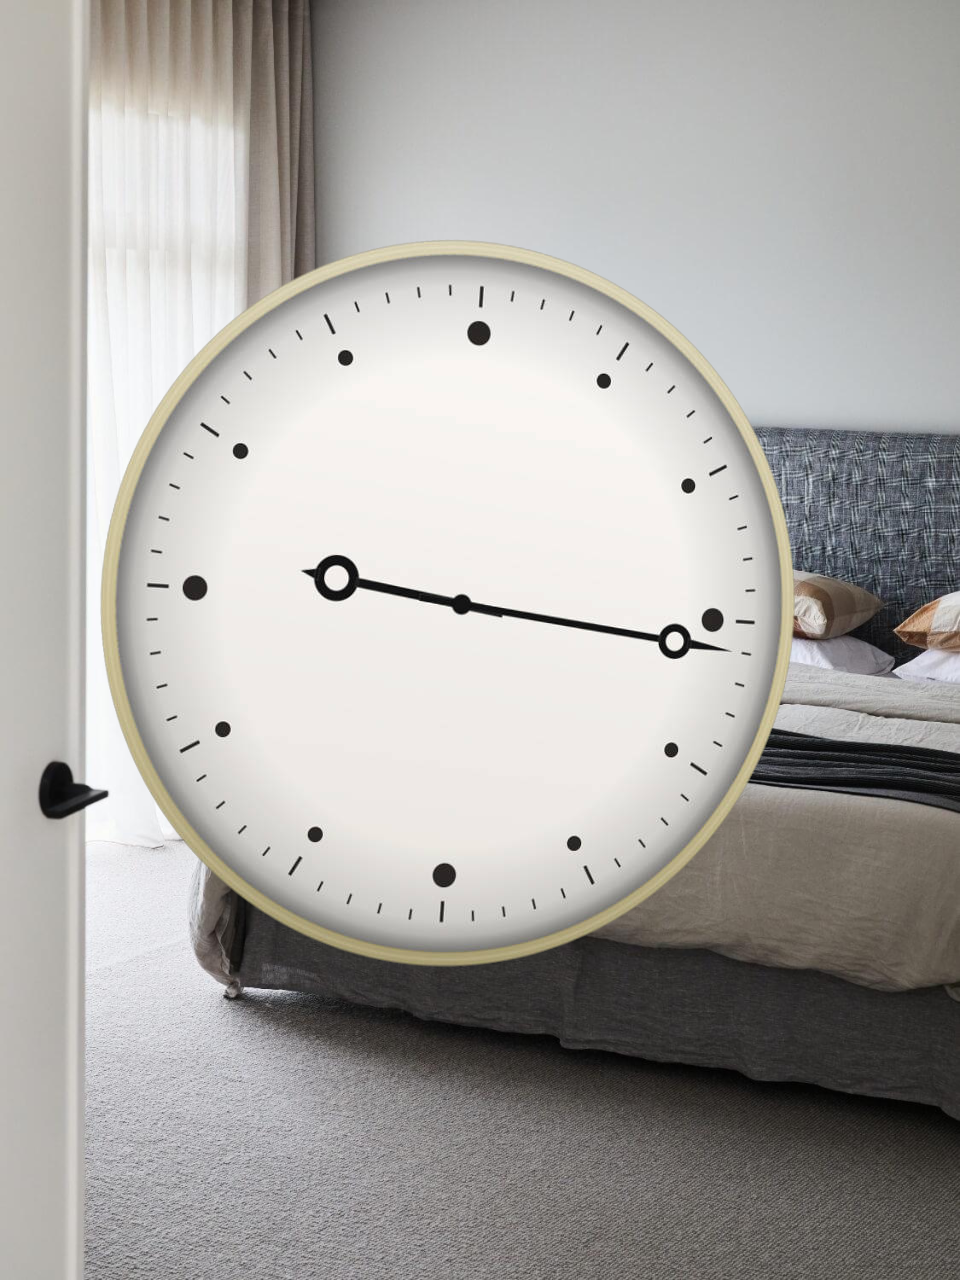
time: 9:16
